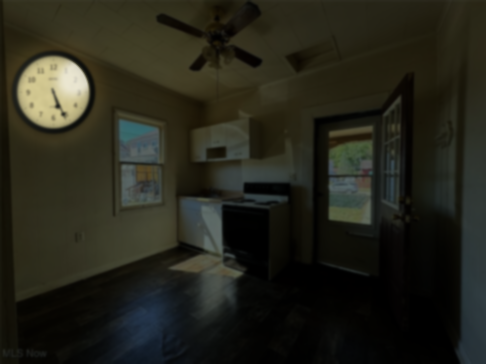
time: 5:26
